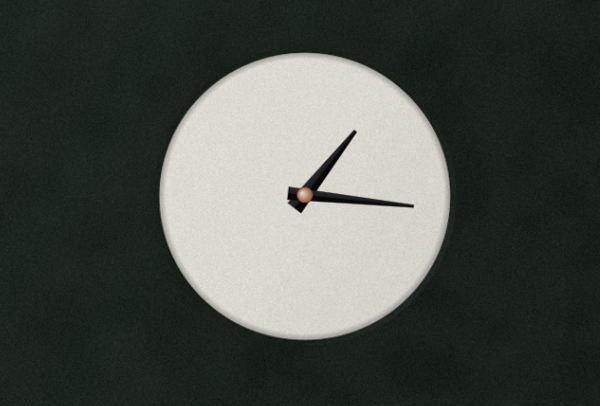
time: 1:16
